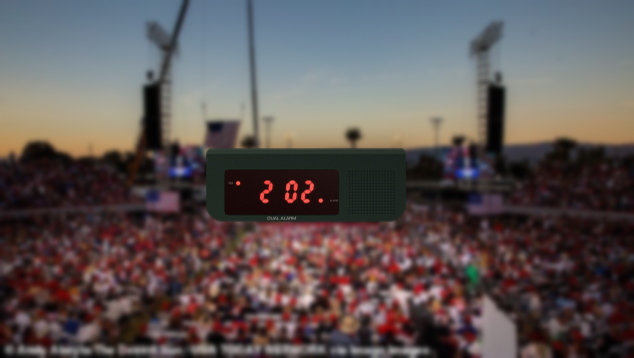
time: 2:02
